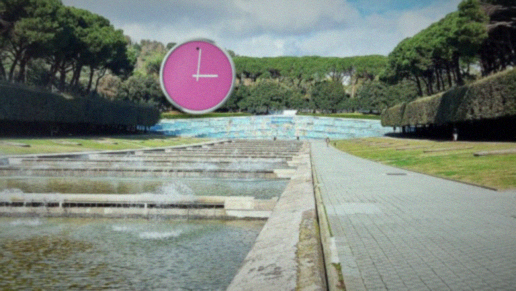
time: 3:01
